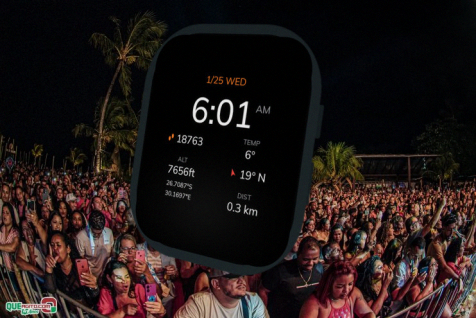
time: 6:01
